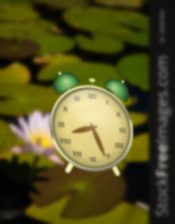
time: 8:26
